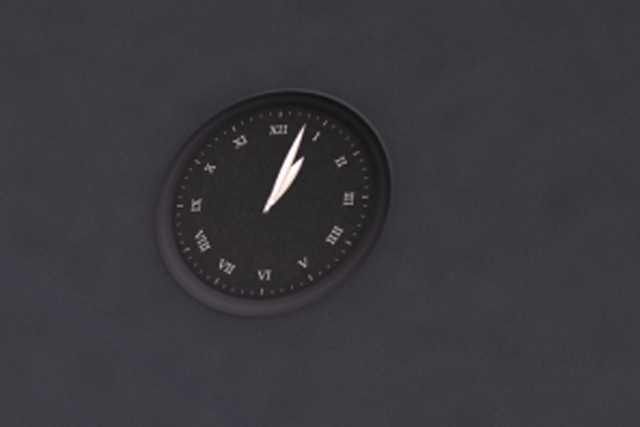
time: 1:03
